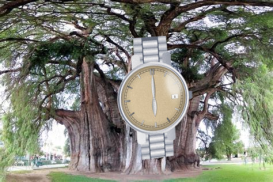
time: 6:00
